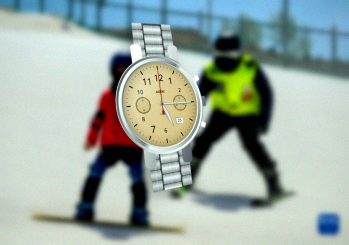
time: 5:15
